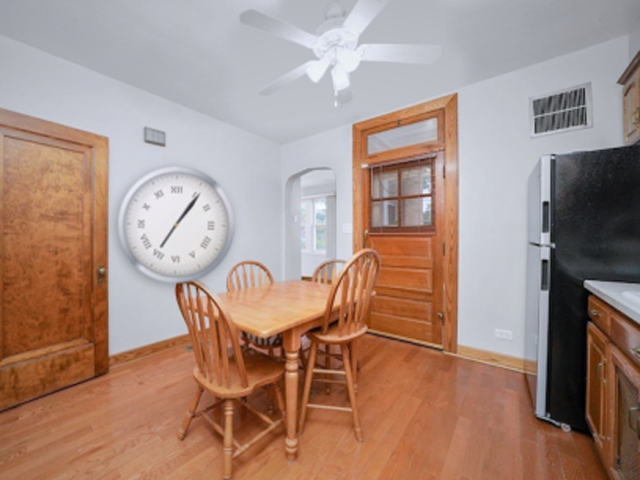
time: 7:06
